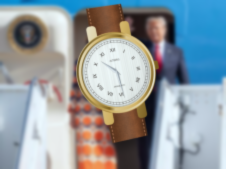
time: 10:29
